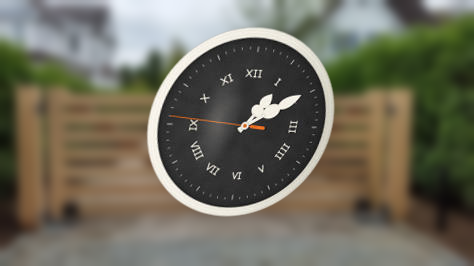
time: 1:09:46
